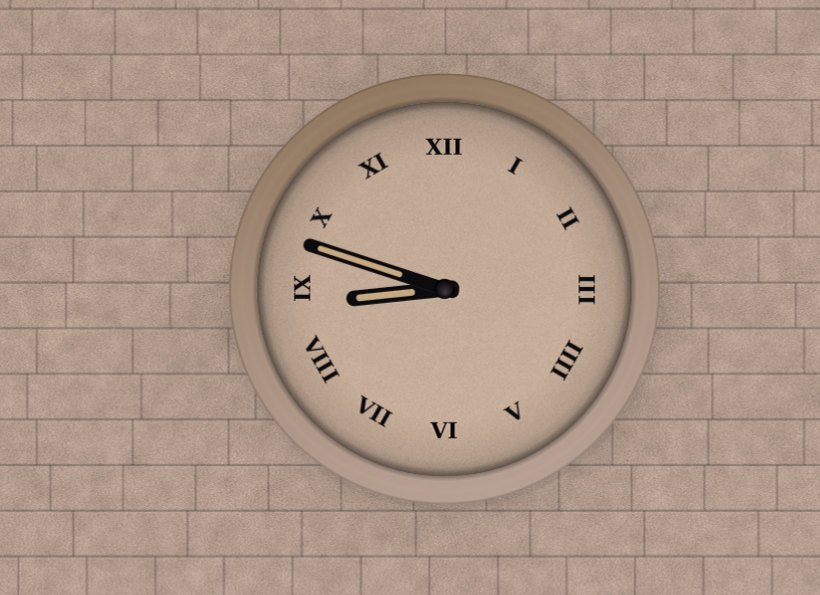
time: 8:48
